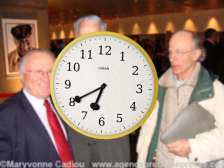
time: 6:40
